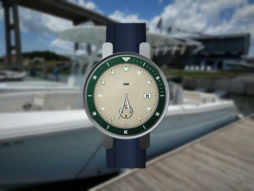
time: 5:33
